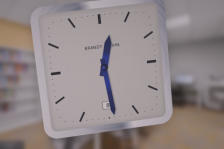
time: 12:29
